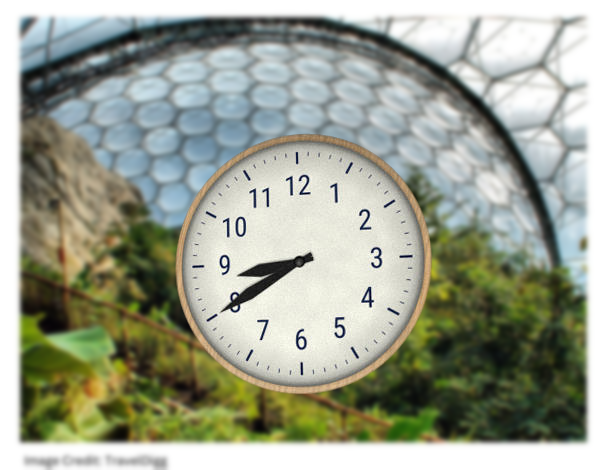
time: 8:40
